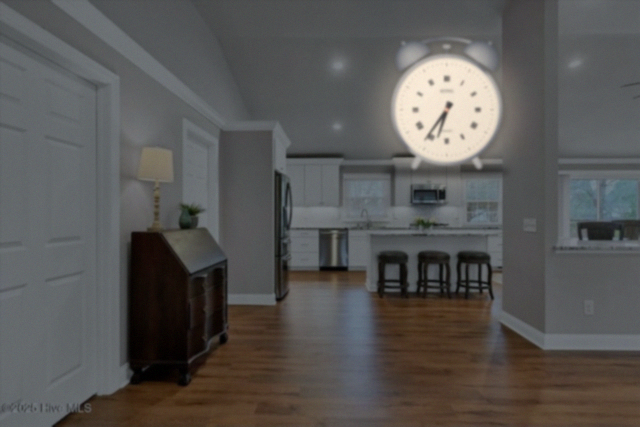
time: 6:36
